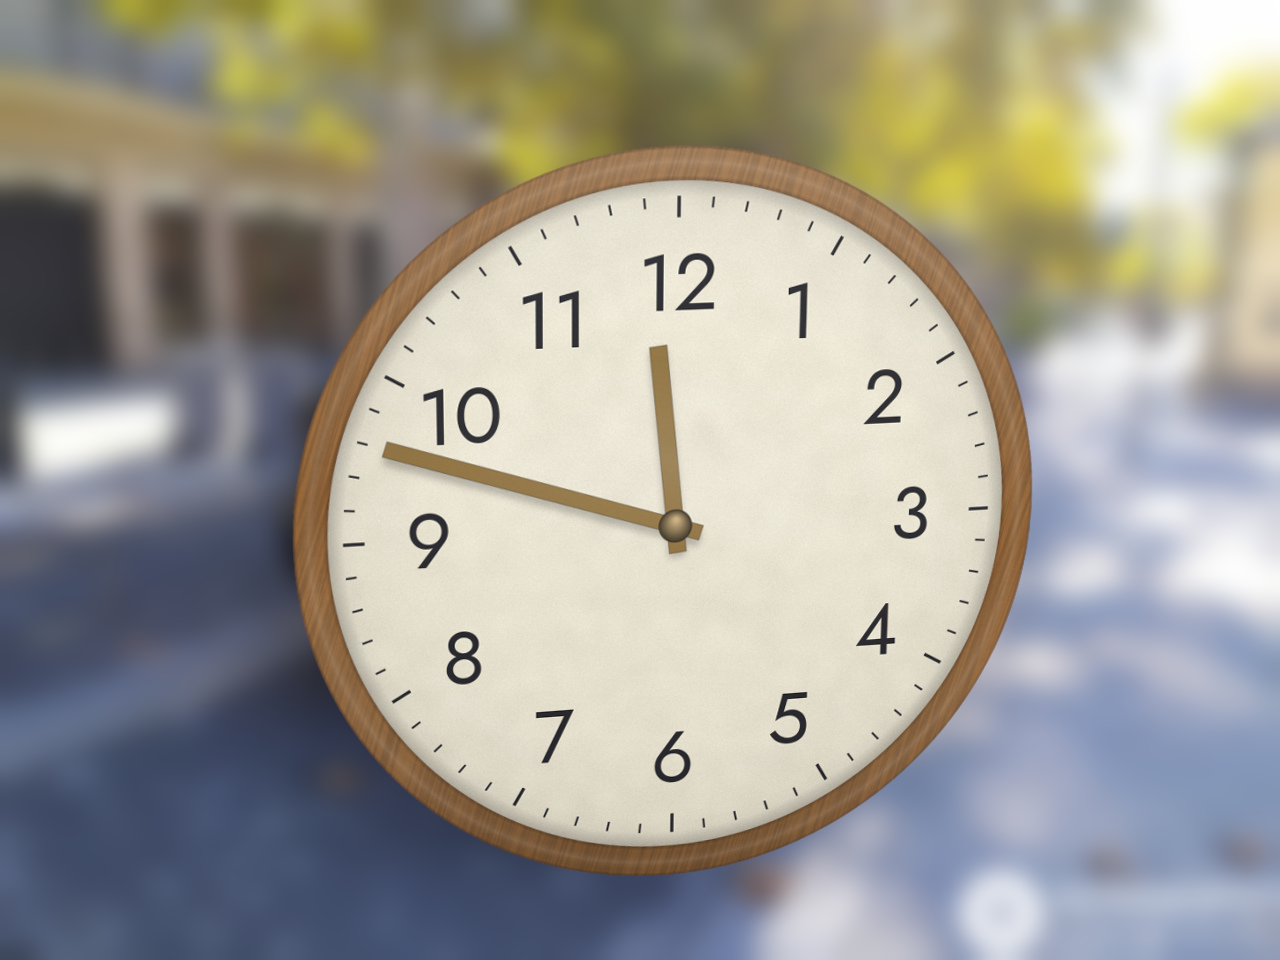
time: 11:48
